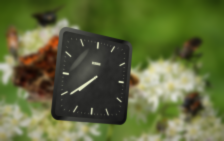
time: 7:39
